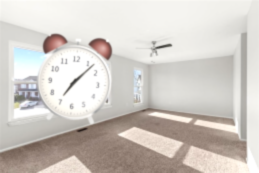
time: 7:07
